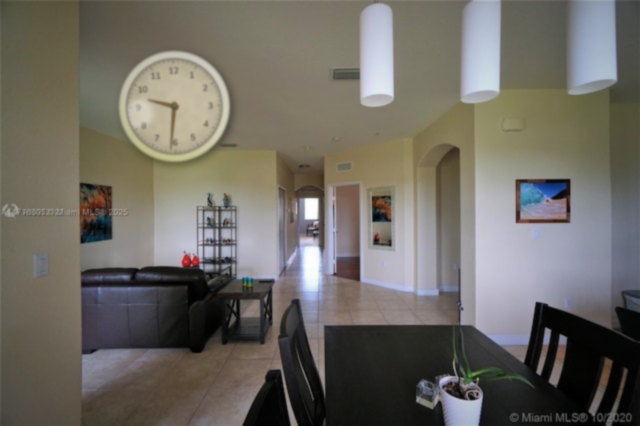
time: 9:31
